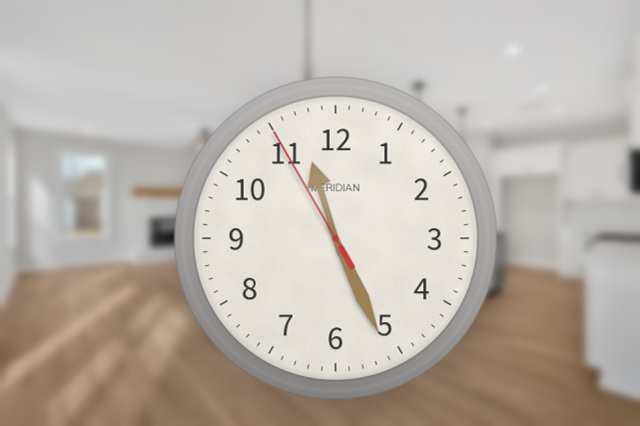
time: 11:25:55
